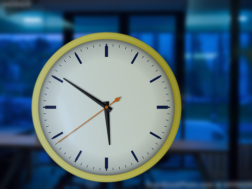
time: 5:50:39
